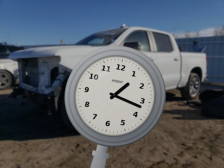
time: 1:17
